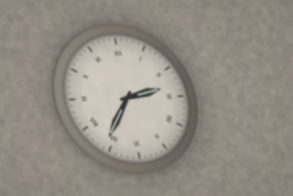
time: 2:36
